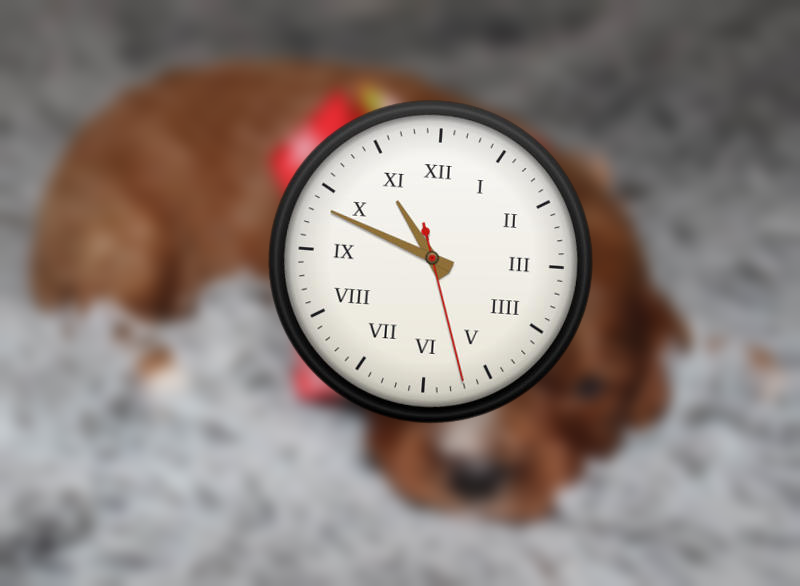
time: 10:48:27
